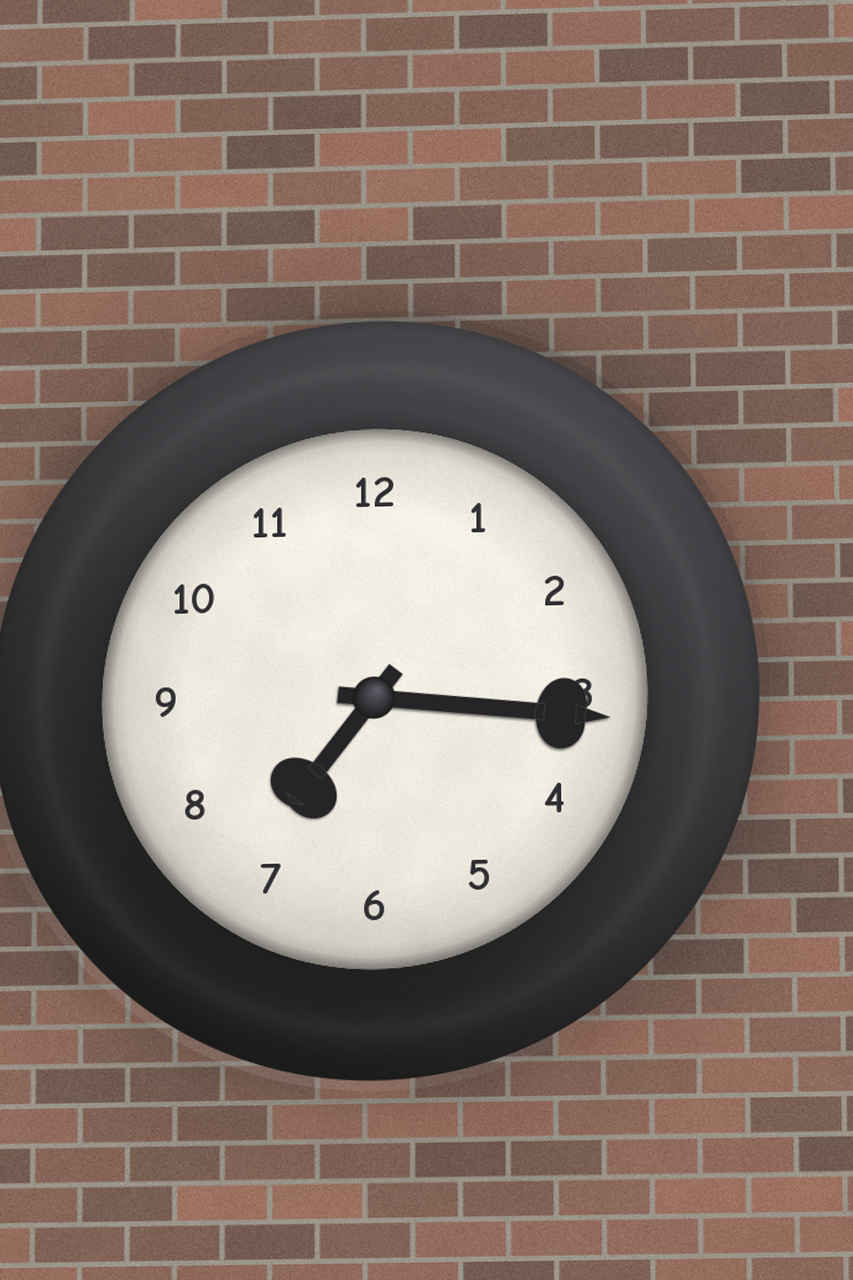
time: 7:16
